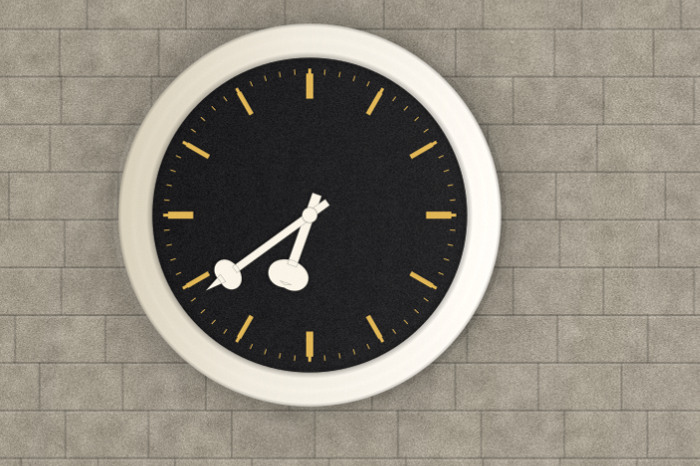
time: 6:39
